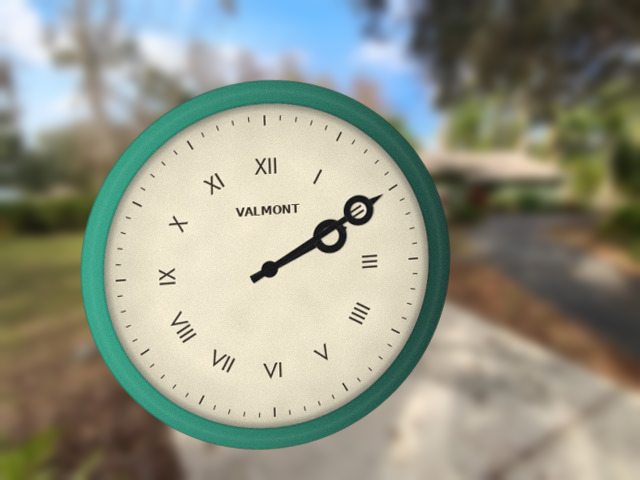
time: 2:10
